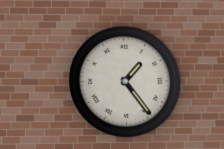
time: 1:24
